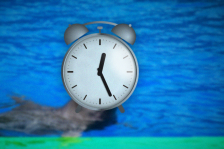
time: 12:26
